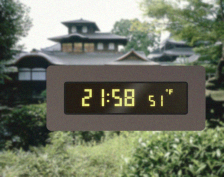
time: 21:58
